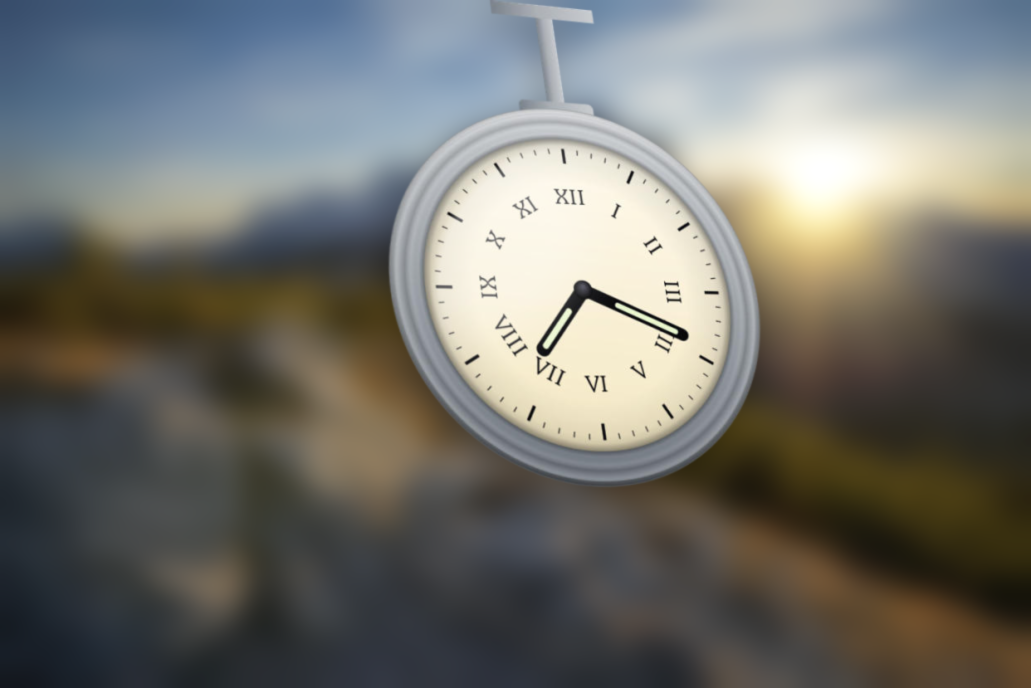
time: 7:19
